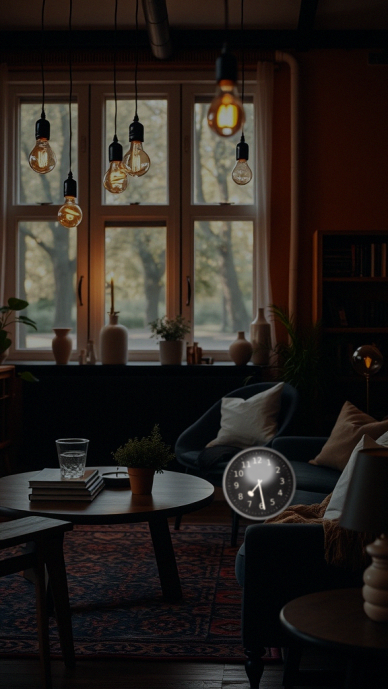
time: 7:29
